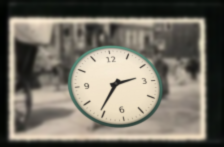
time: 2:36
